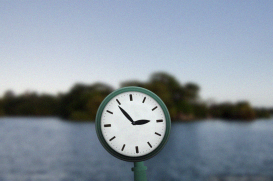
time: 2:54
